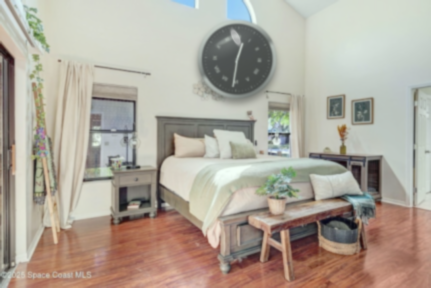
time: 12:31
